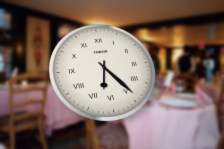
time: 6:24
